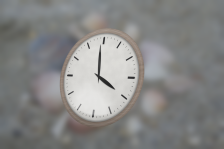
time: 3:59
